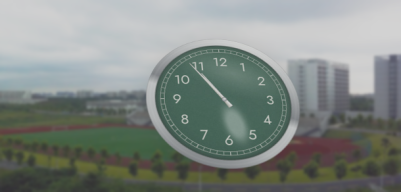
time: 10:54
